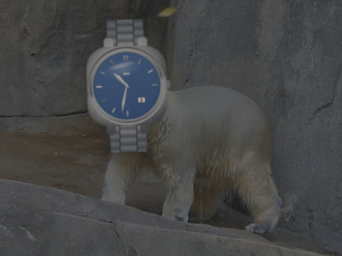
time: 10:32
